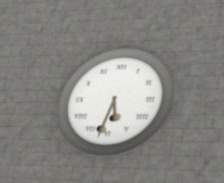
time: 5:32
